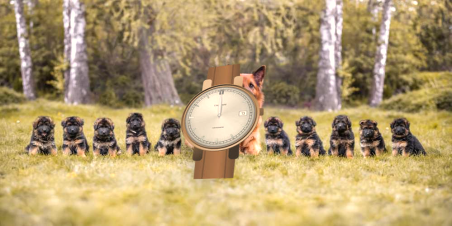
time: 12:00
